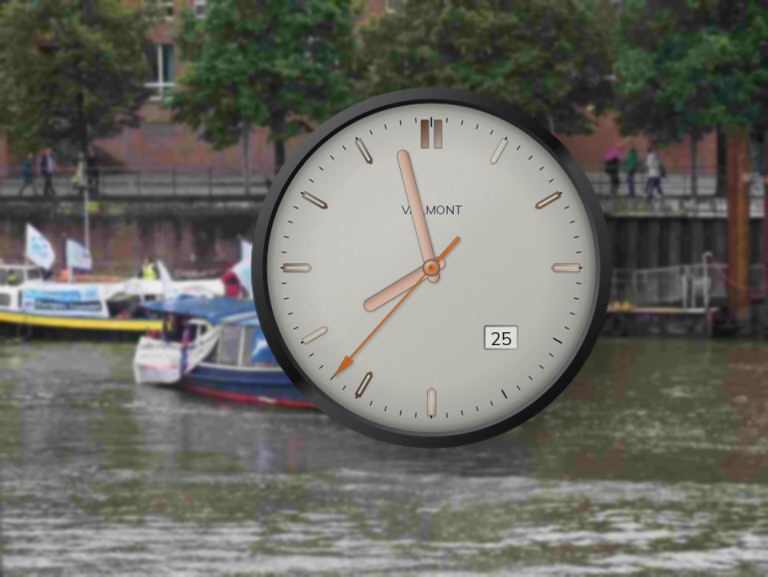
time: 7:57:37
